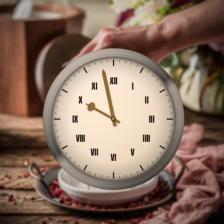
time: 9:58
